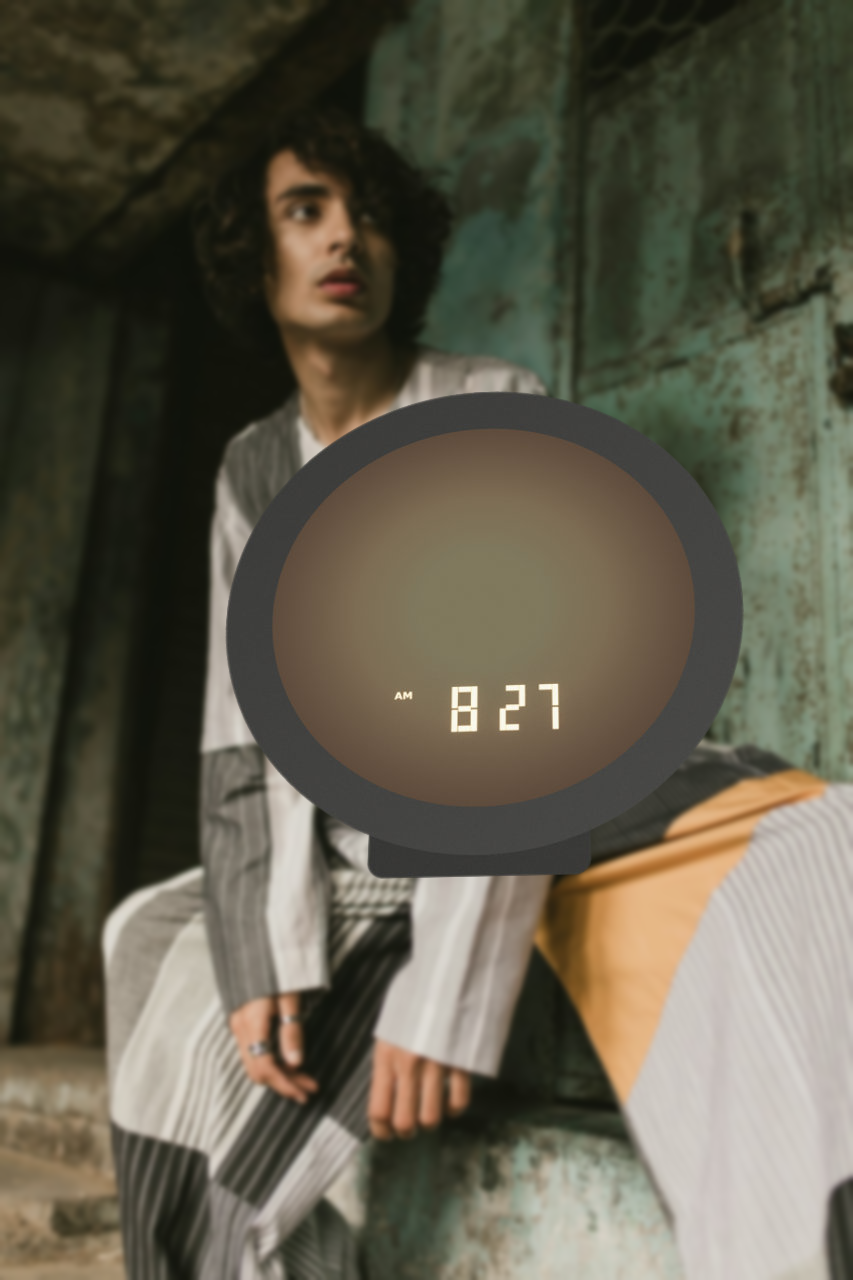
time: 8:27
